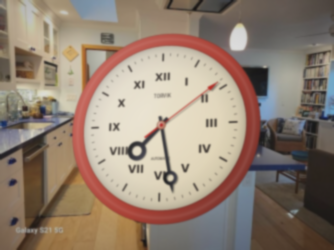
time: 7:28:09
